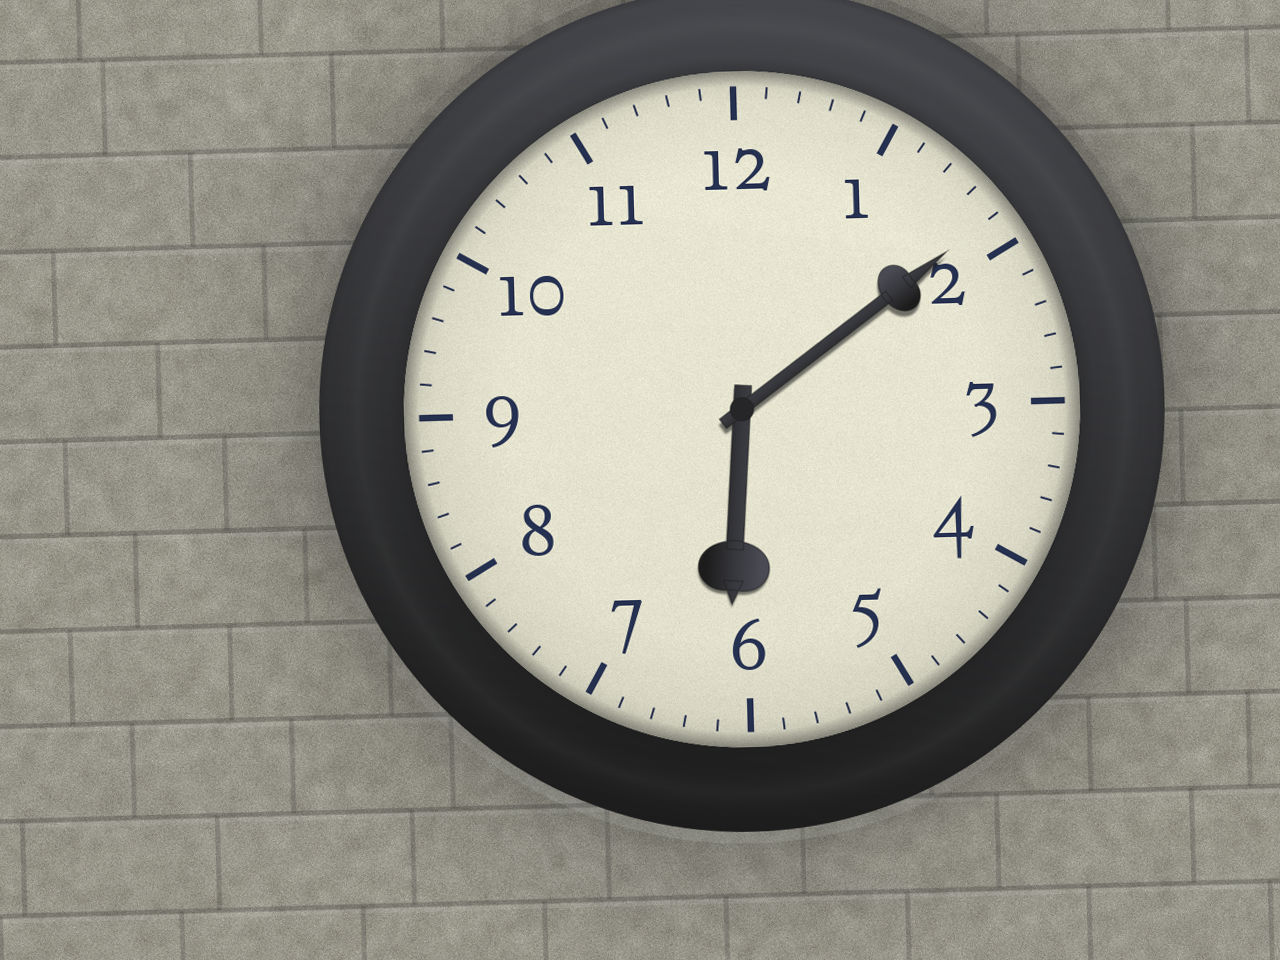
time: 6:09
